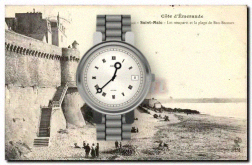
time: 12:38
